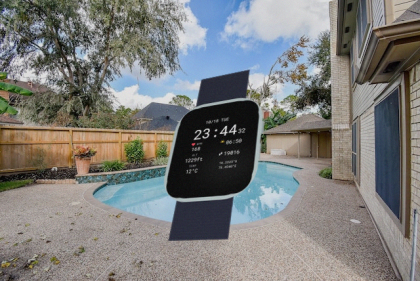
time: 23:44
